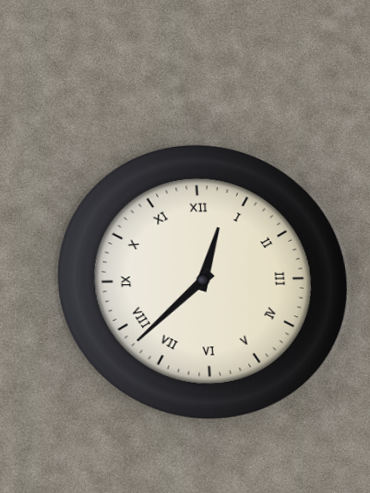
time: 12:38
